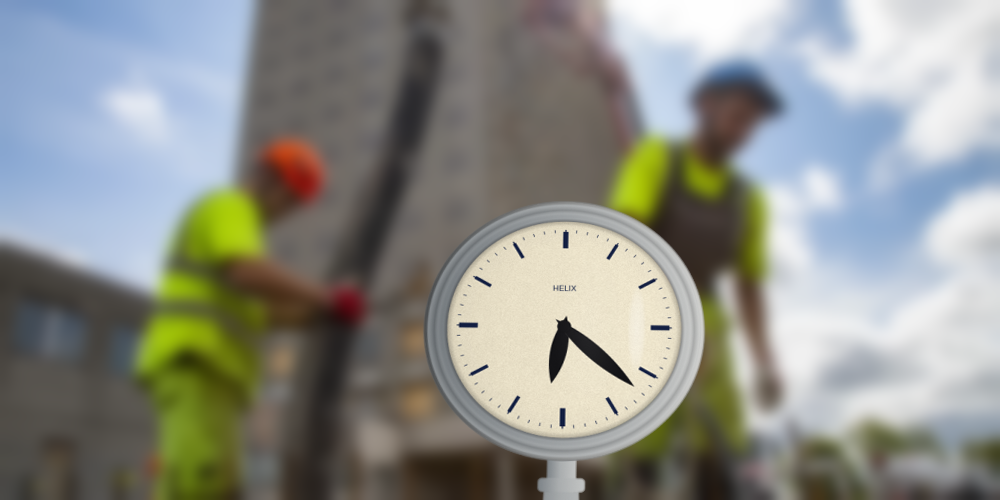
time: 6:22
